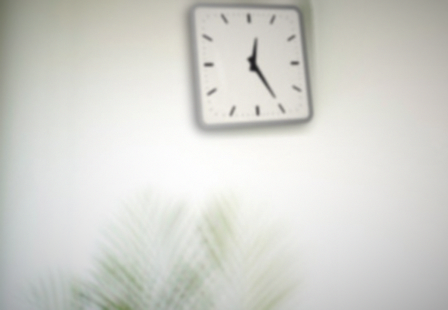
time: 12:25
